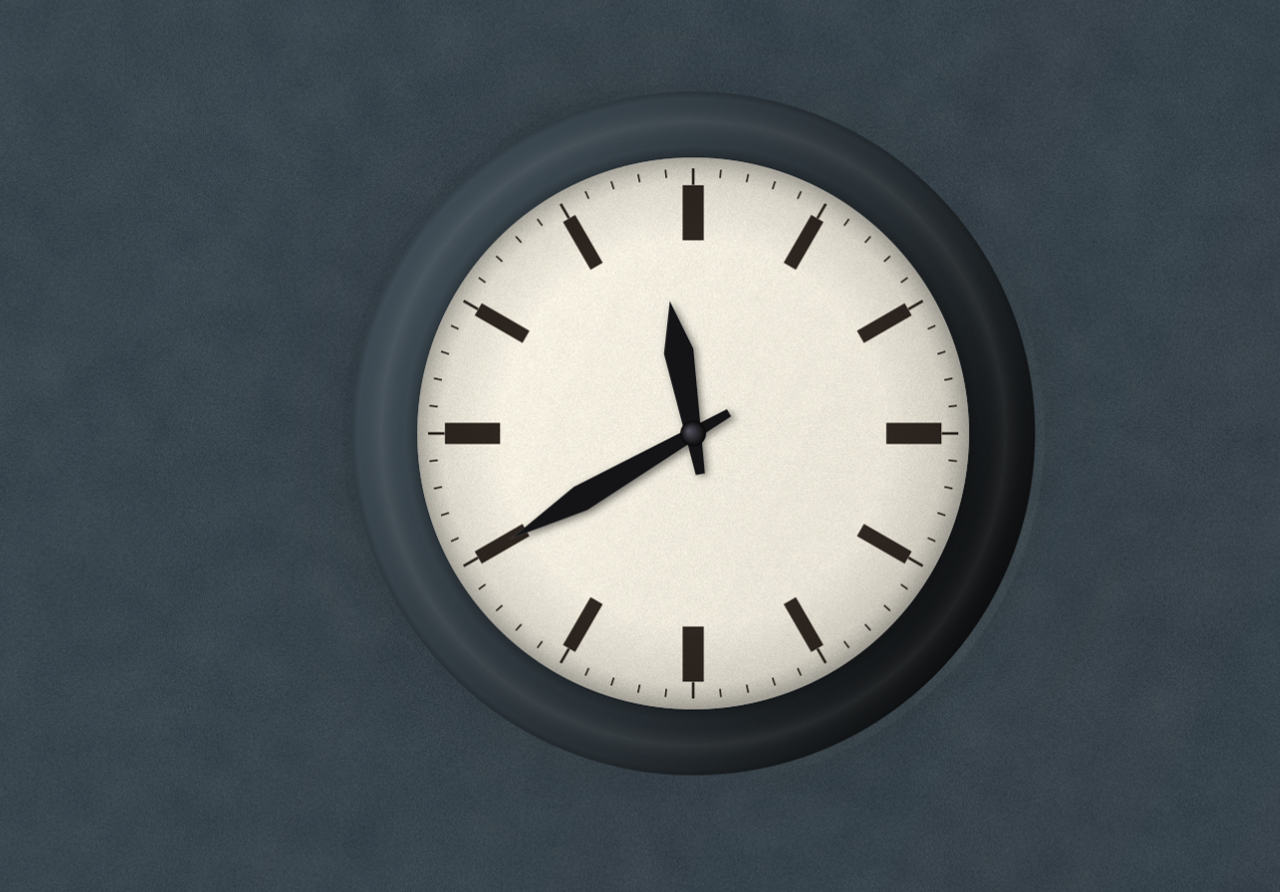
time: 11:40
